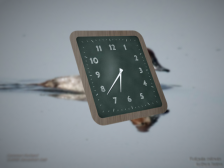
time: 6:38
